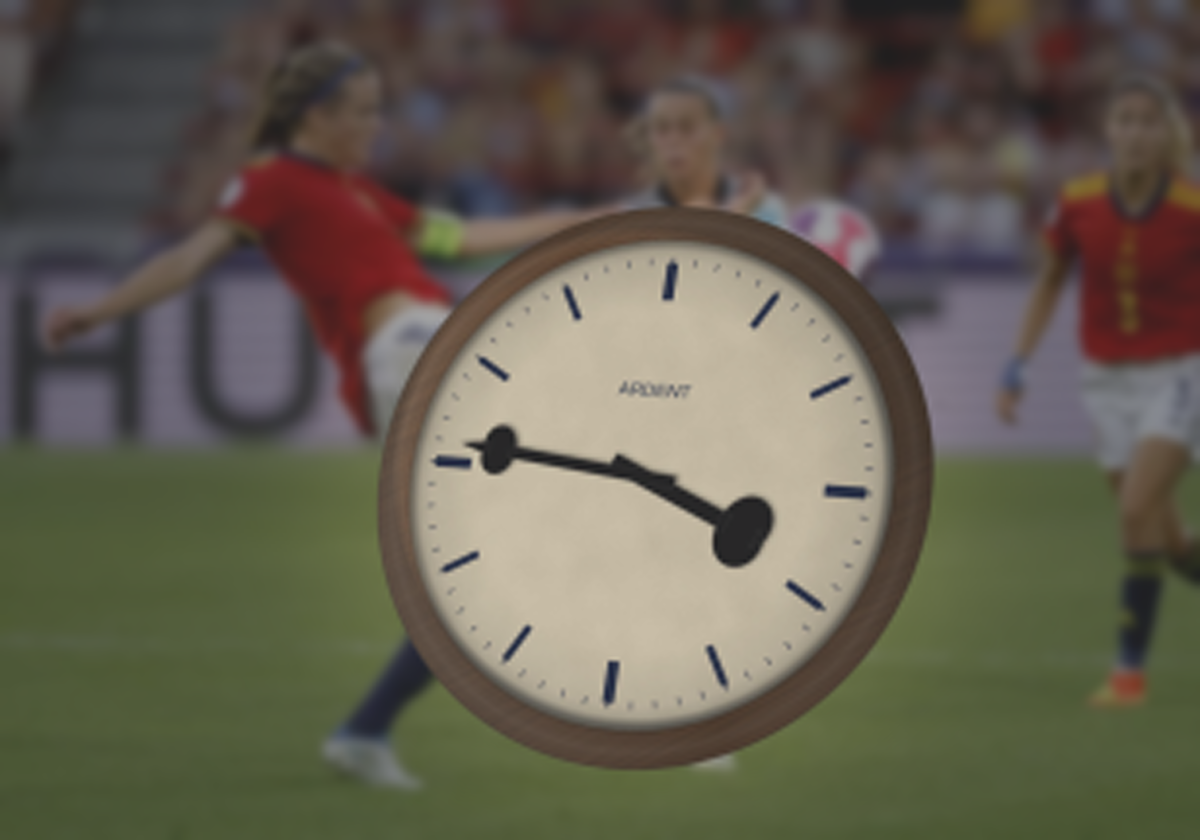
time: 3:46
